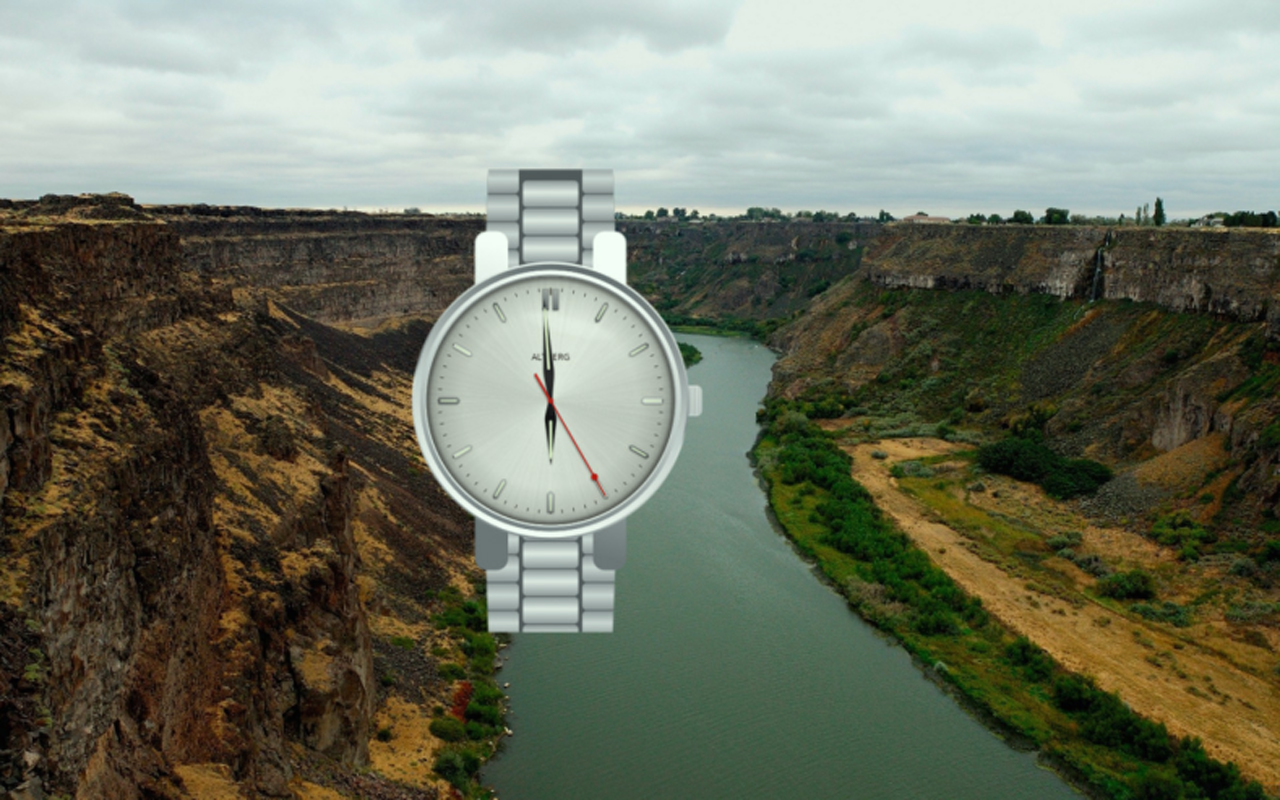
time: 5:59:25
